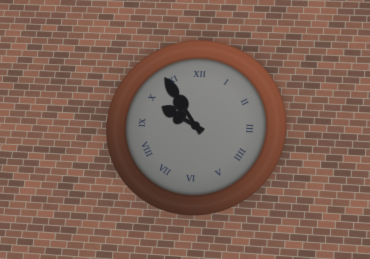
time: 9:54
